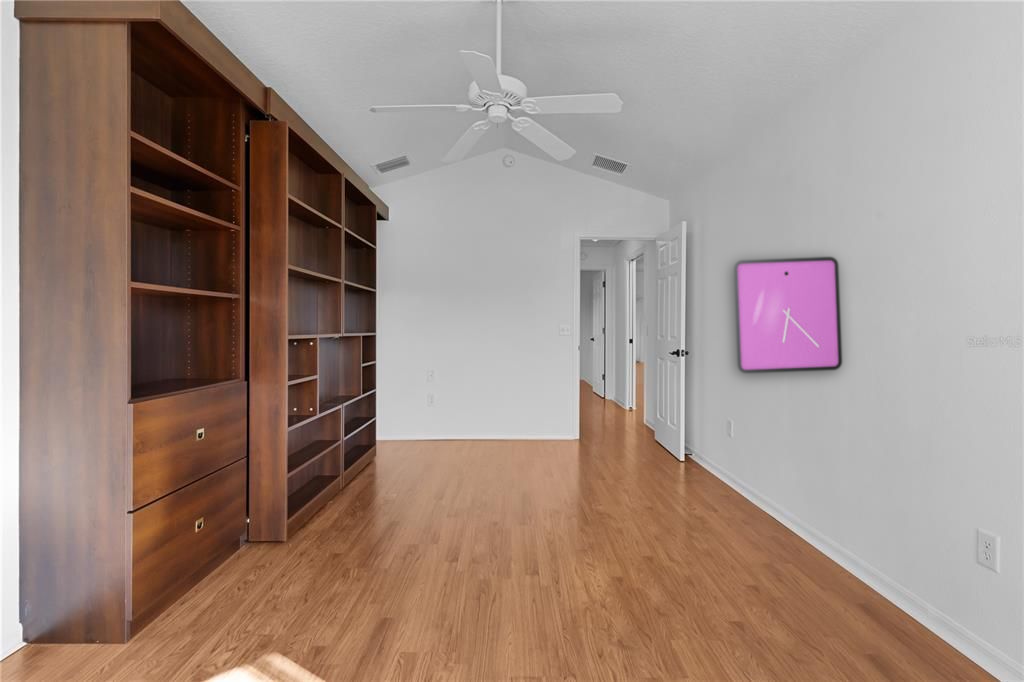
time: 6:23
